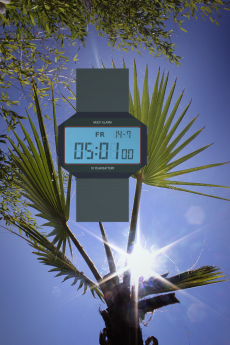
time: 5:01:00
